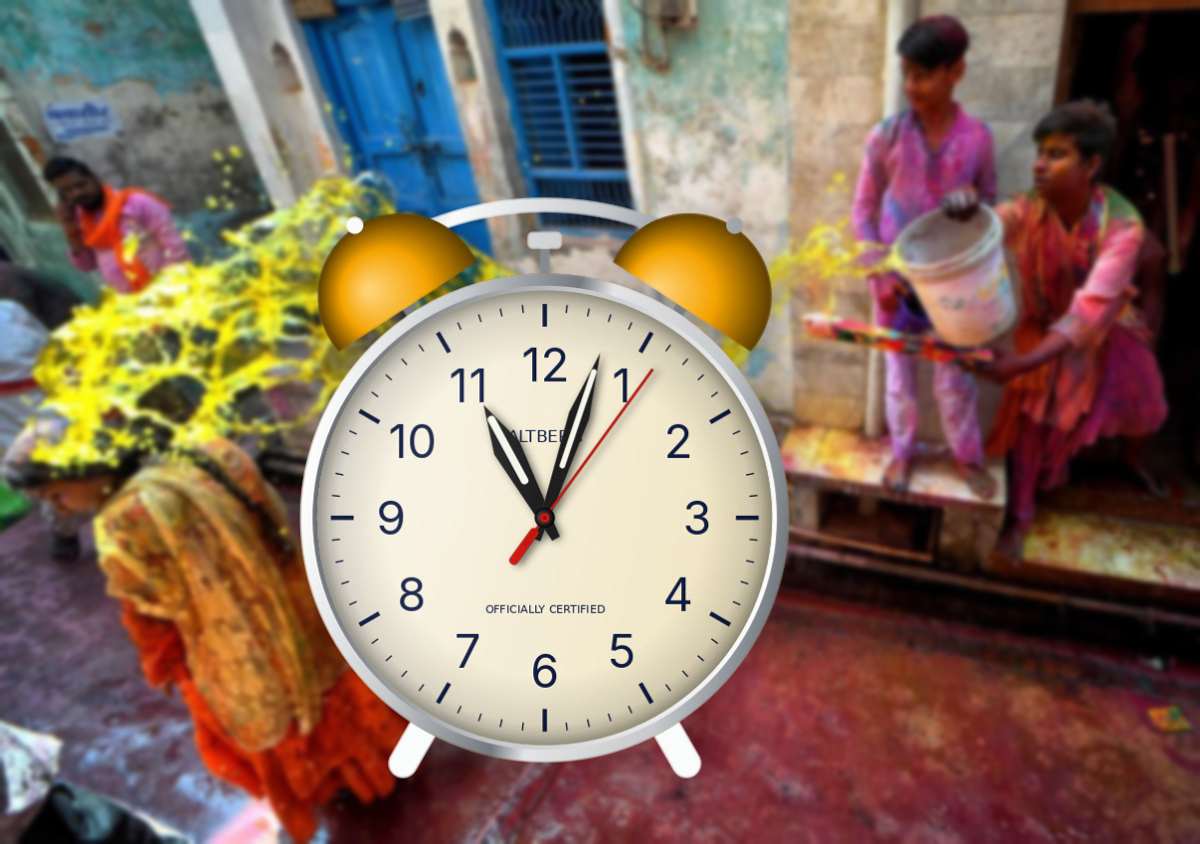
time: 11:03:06
